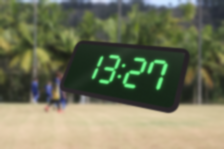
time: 13:27
